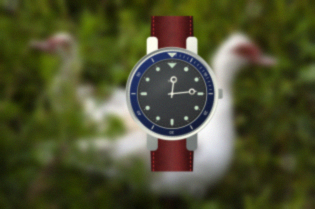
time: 12:14
